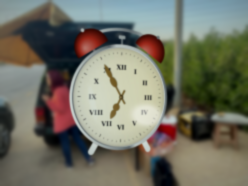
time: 6:55
